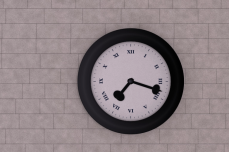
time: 7:18
